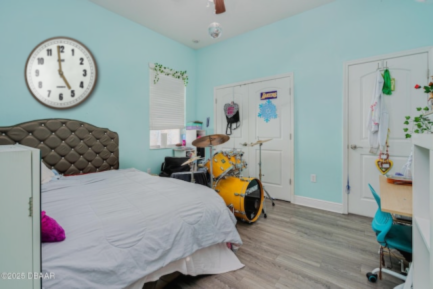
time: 4:59
